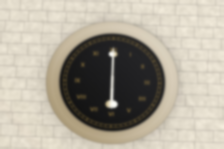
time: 6:00
